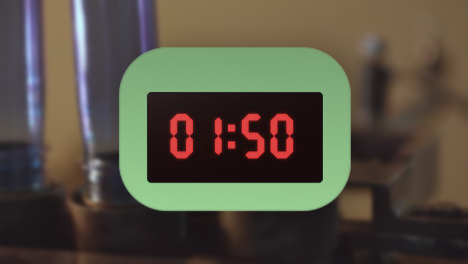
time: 1:50
